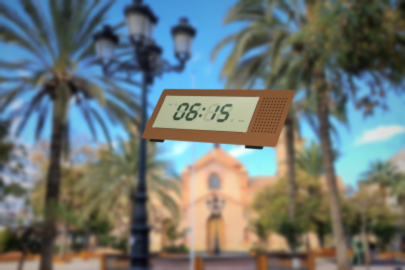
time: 6:15
